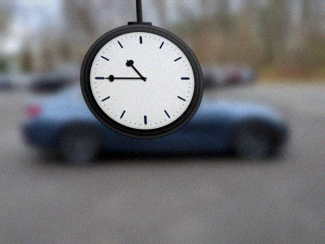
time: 10:45
